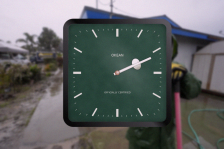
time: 2:11
